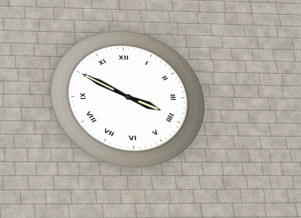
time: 3:50
